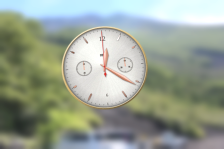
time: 12:21
